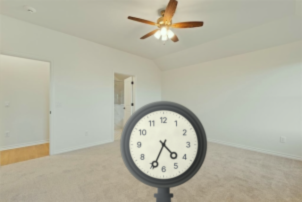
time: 4:34
